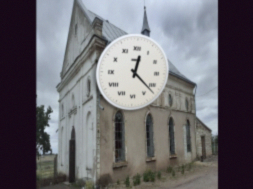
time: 12:22
